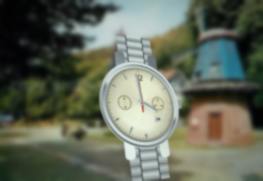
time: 3:59
